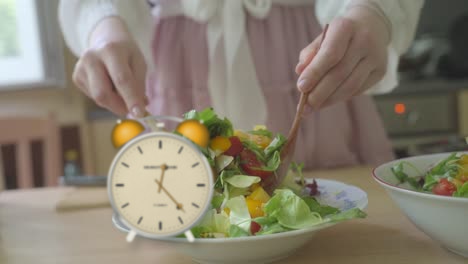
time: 12:23
